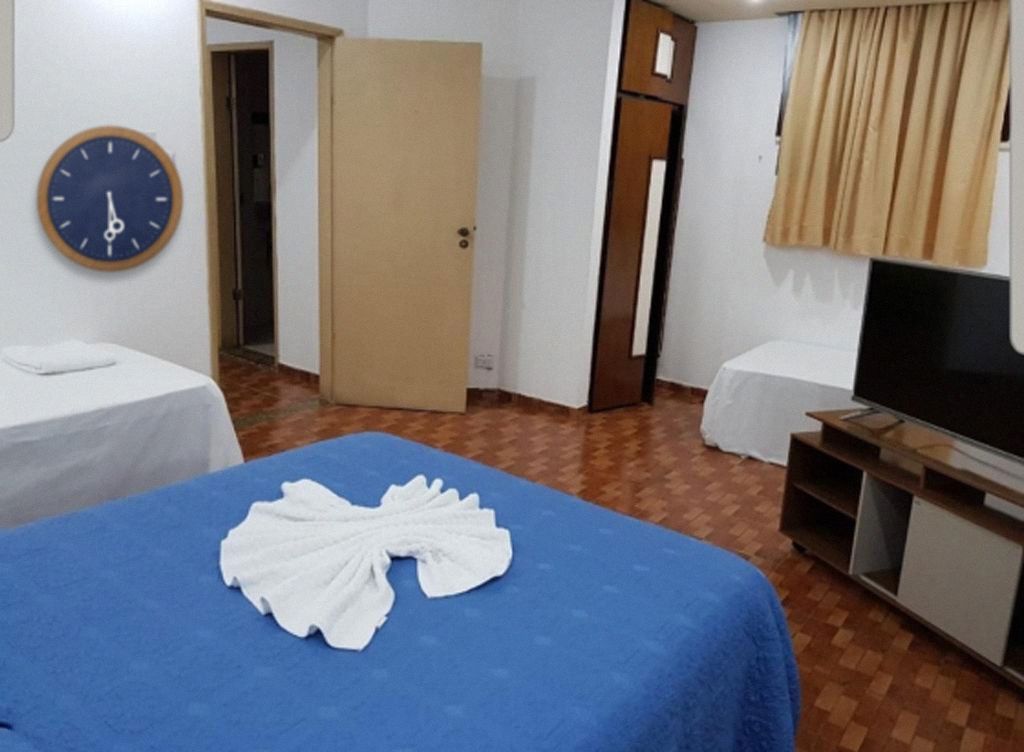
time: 5:30
